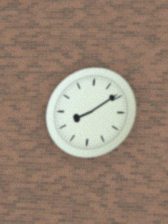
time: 8:09
